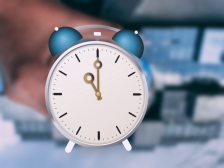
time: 11:00
